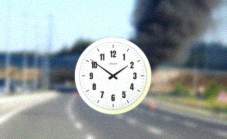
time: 1:51
